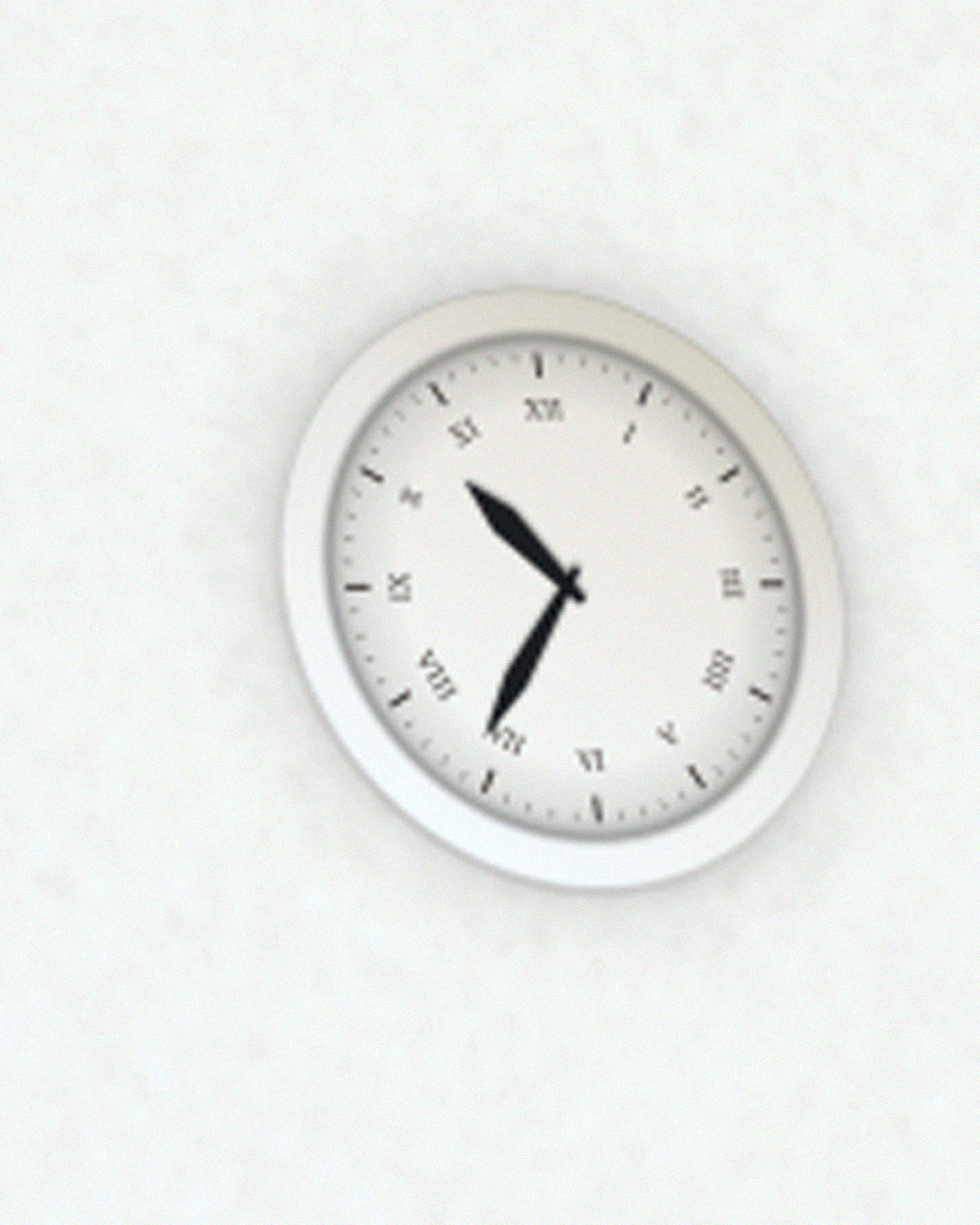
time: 10:36
